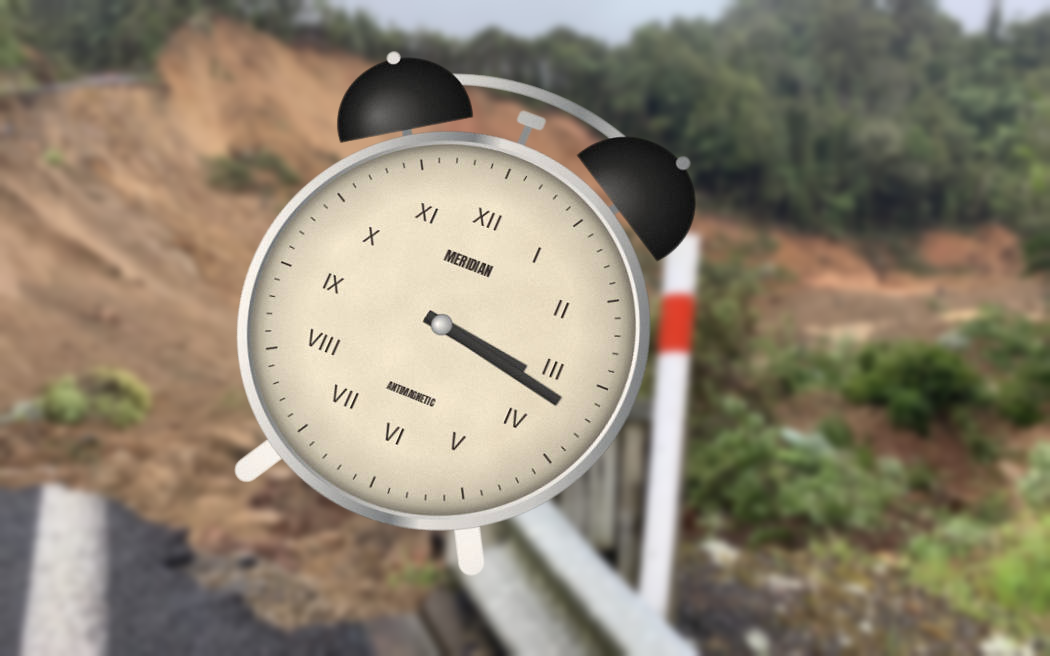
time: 3:17
